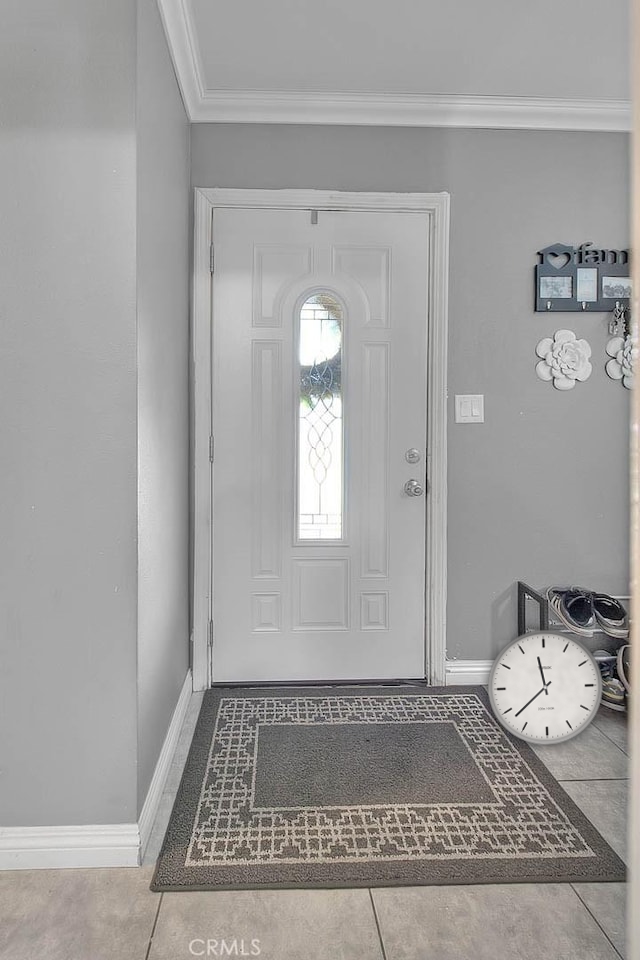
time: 11:38
